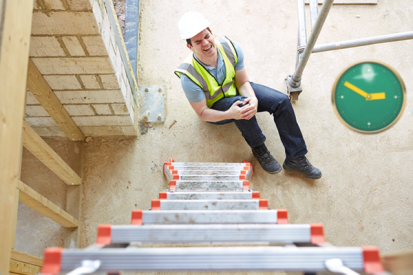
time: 2:50
